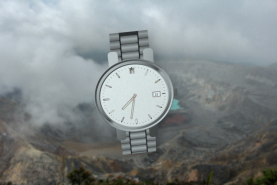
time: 7:32
